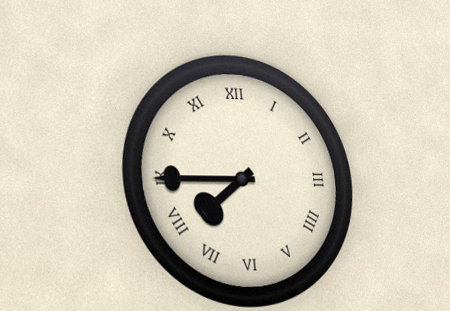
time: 7:45
